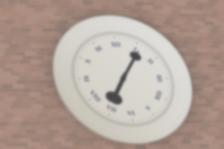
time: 7:06
